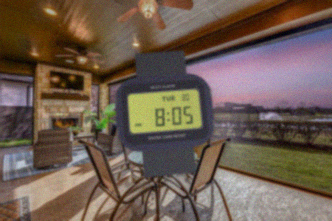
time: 8:05
